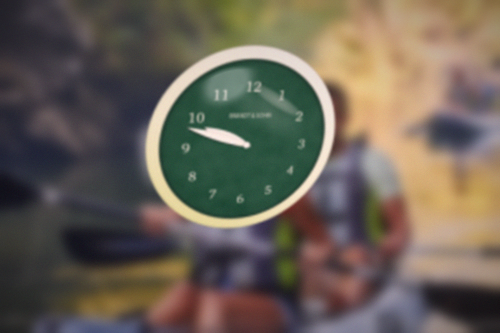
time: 9:48
